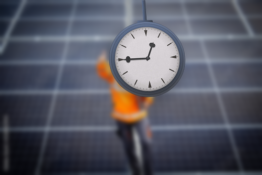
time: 12:45
